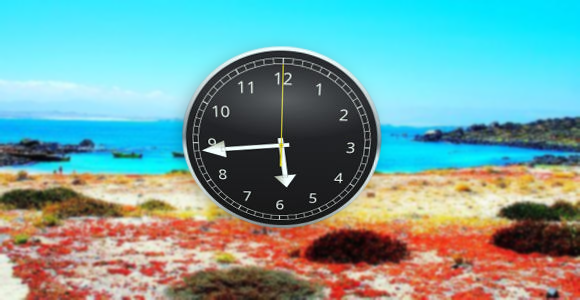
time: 5:44:00
